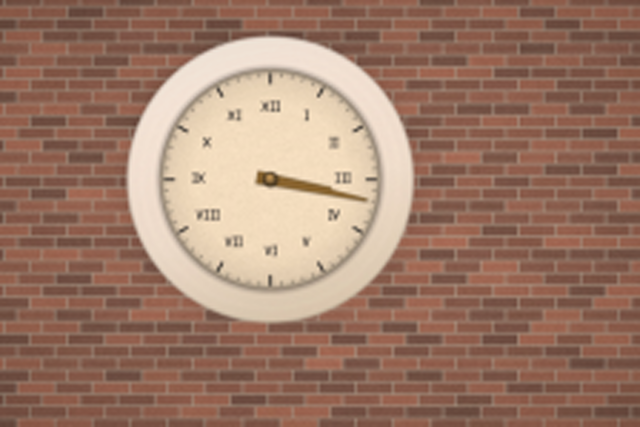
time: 3:17
